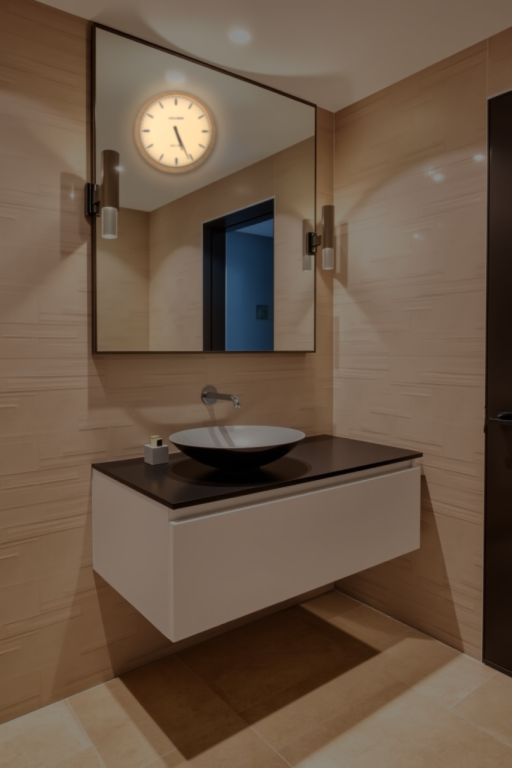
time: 5:26
